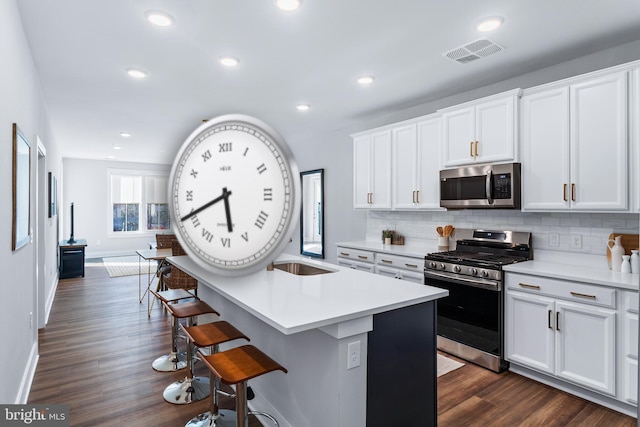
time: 5:41
